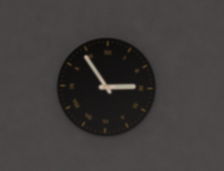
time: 2:54
